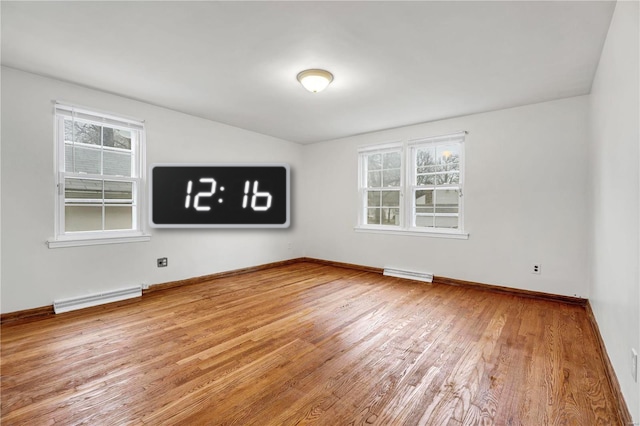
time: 12:16
